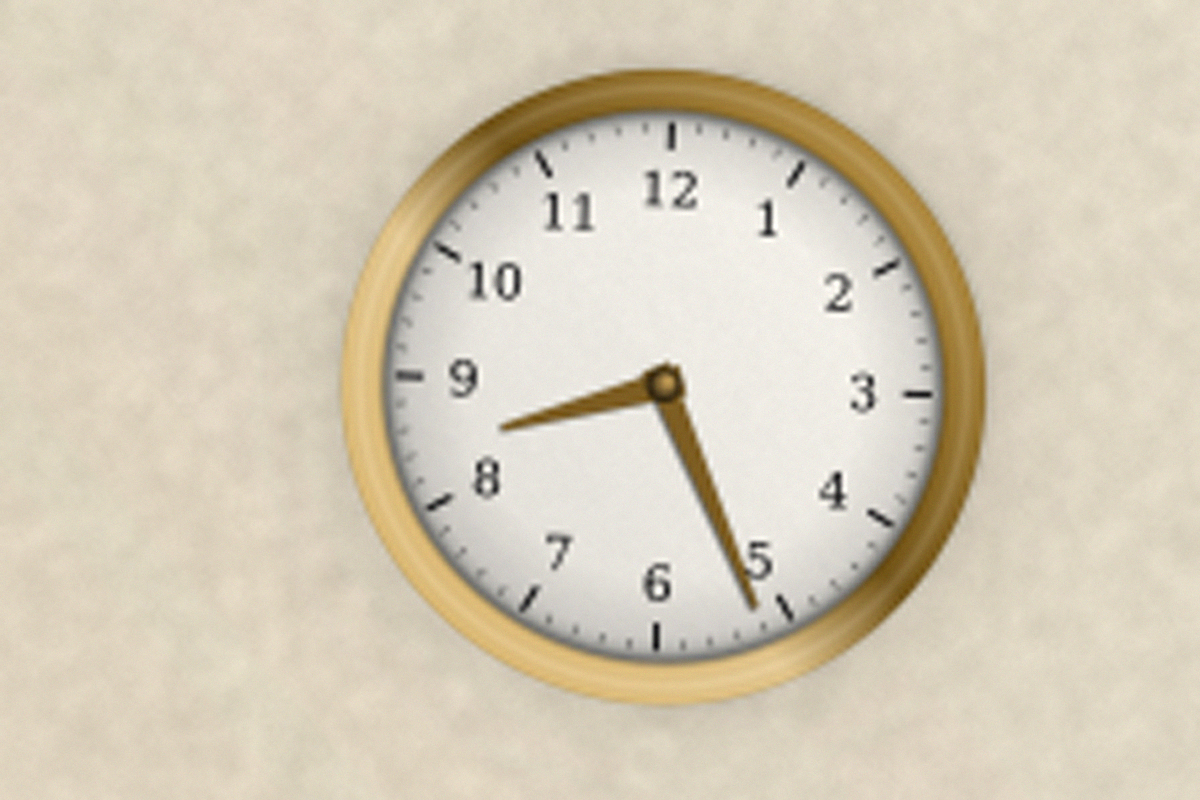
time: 8:26
